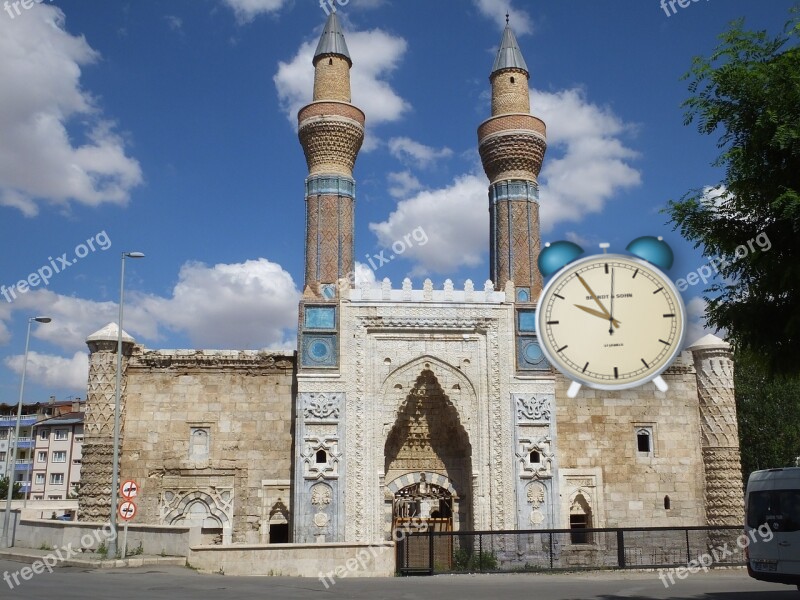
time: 9:55:01
